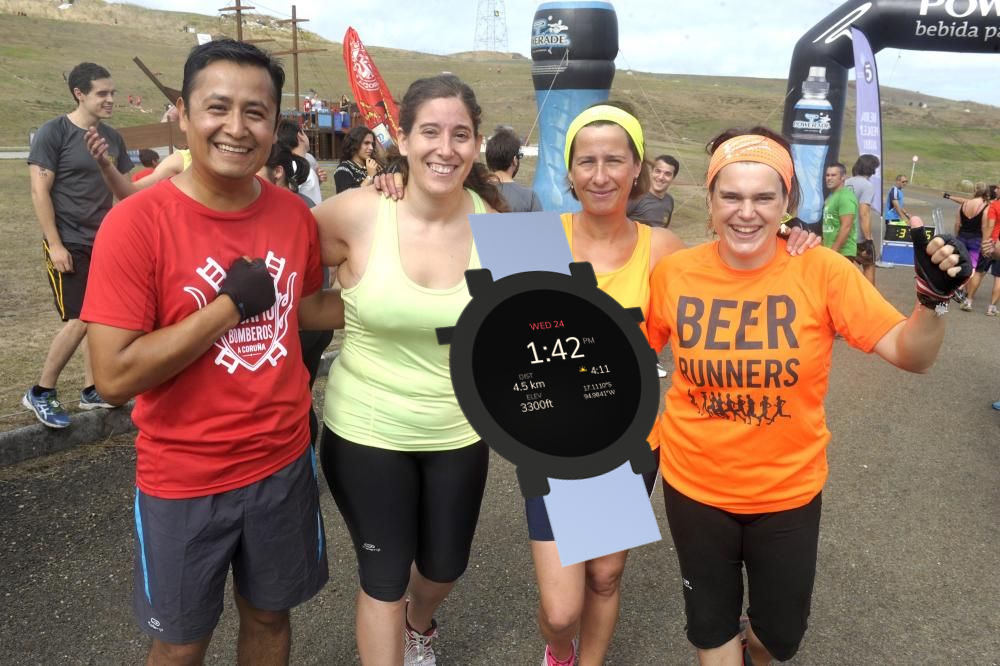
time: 1:42
